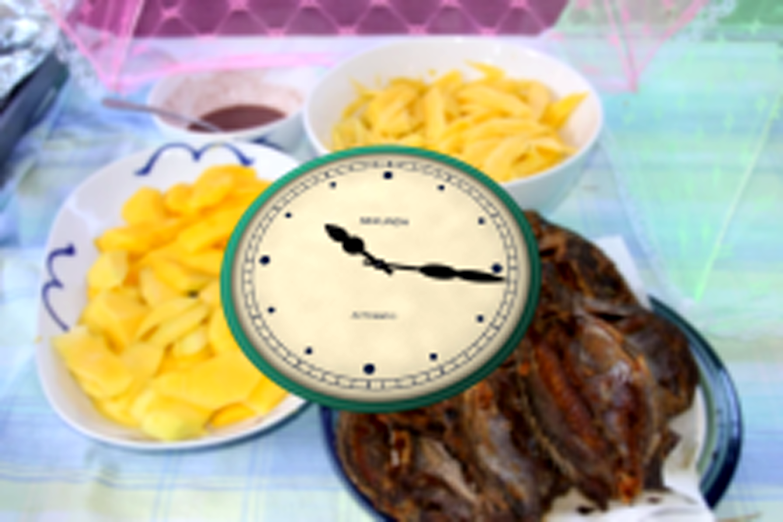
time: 10:16
